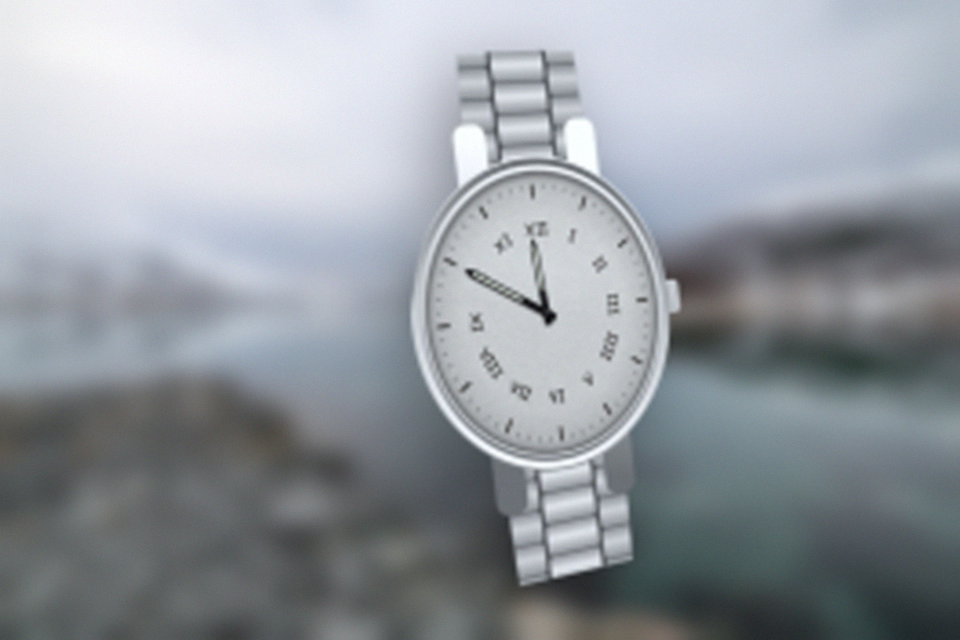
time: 11:50
